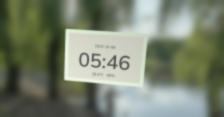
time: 5:46
